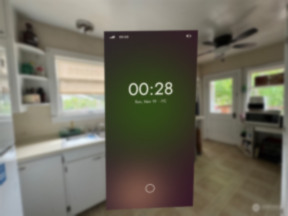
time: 0:28
